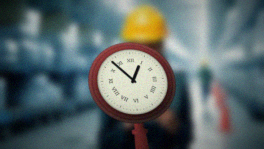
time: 12:53
